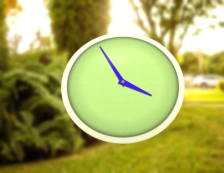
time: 3:55
